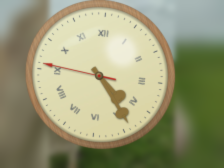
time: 4:23:46
